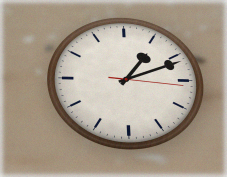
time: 1:11:16
